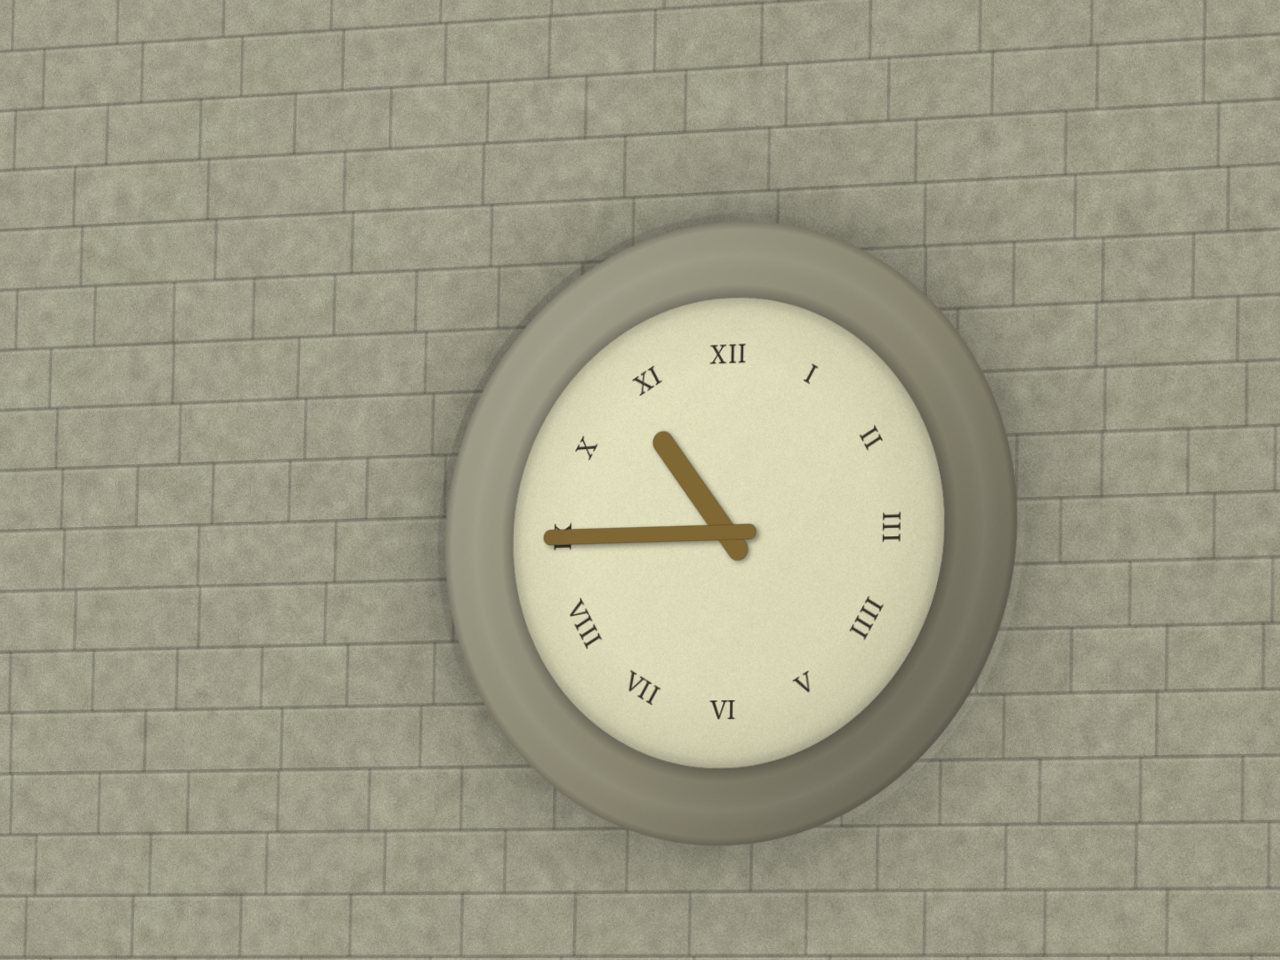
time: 10:45
